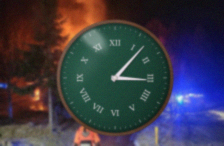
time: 3:07
